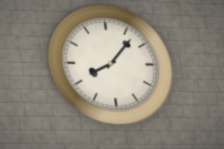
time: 8:07
